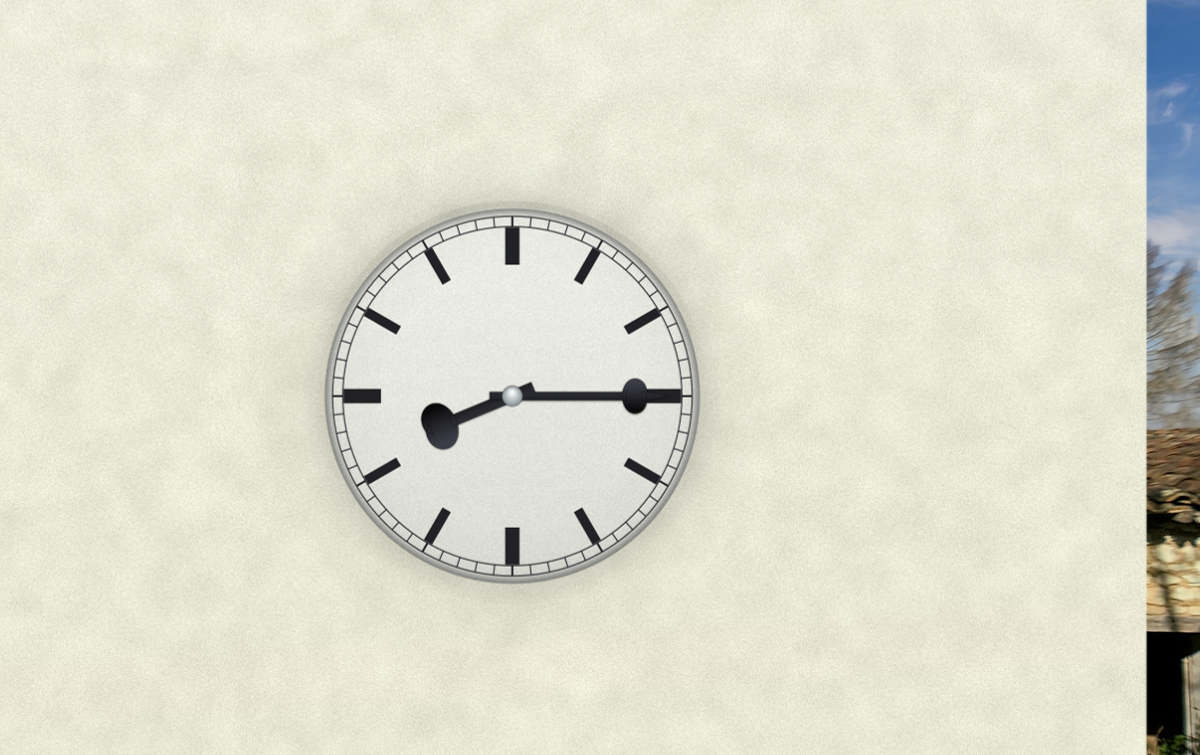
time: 8:15
